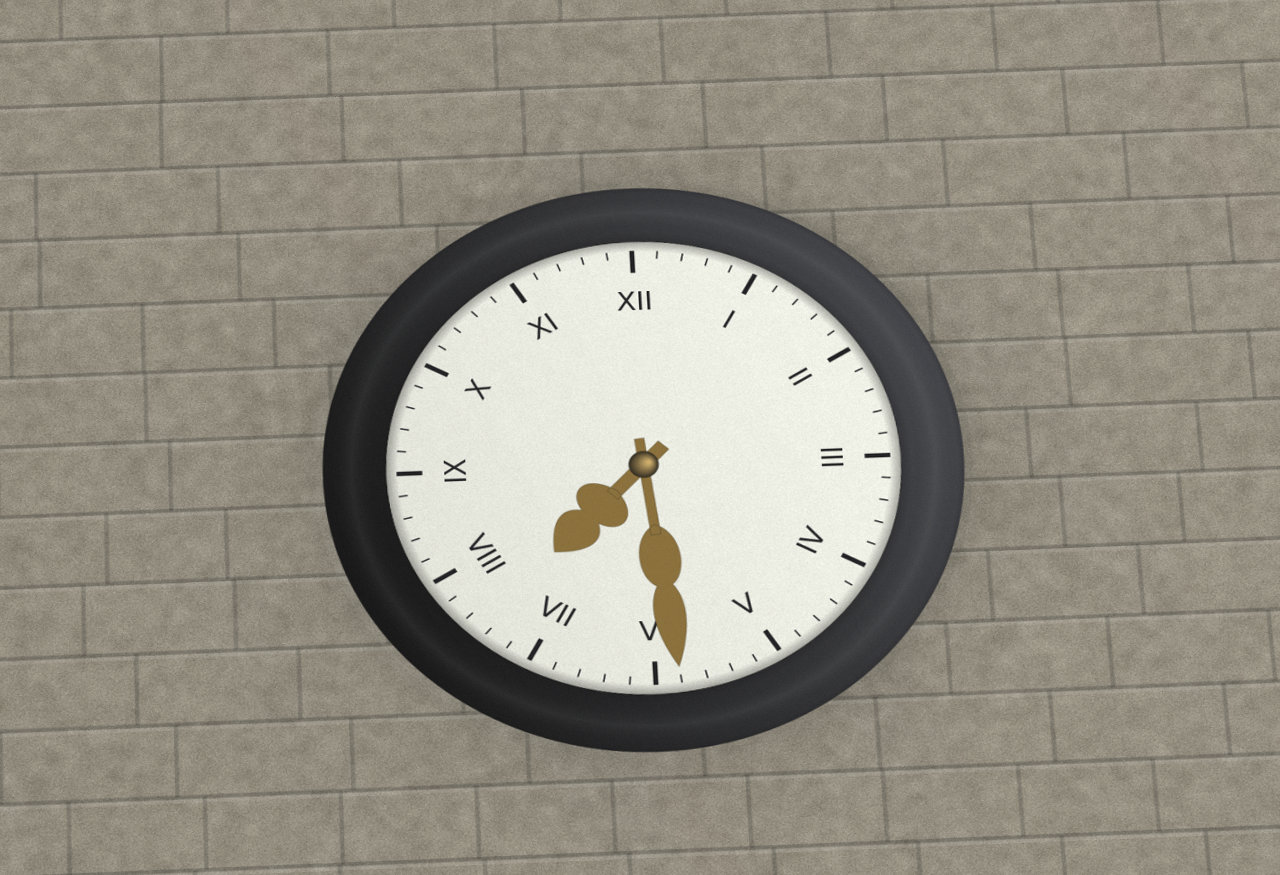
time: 7:29
